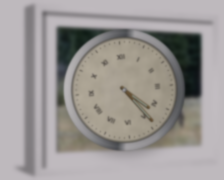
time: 4:24
